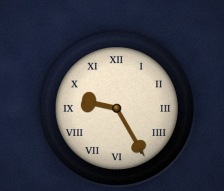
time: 9:25
